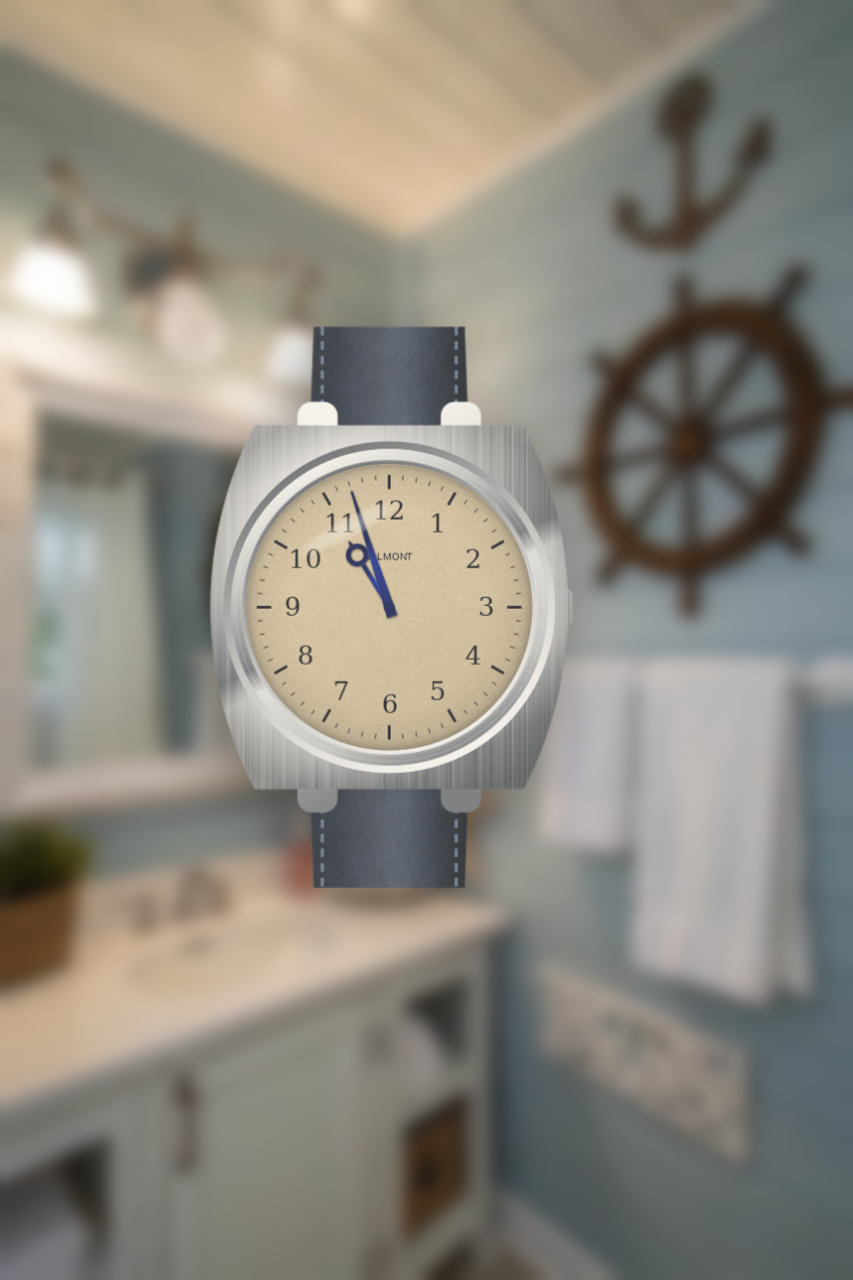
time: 10:57
